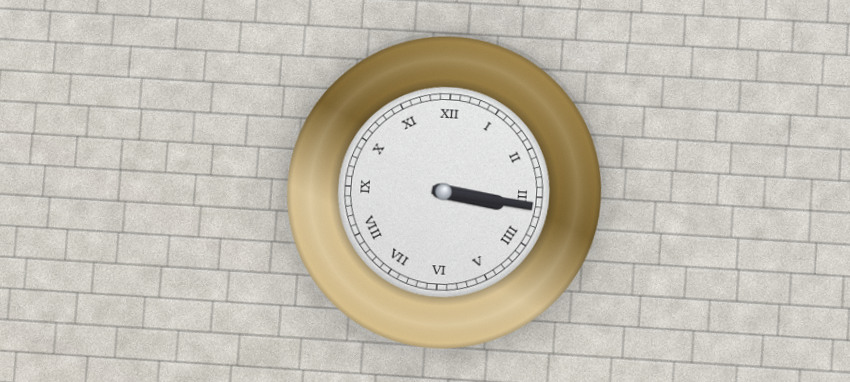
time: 3:16
